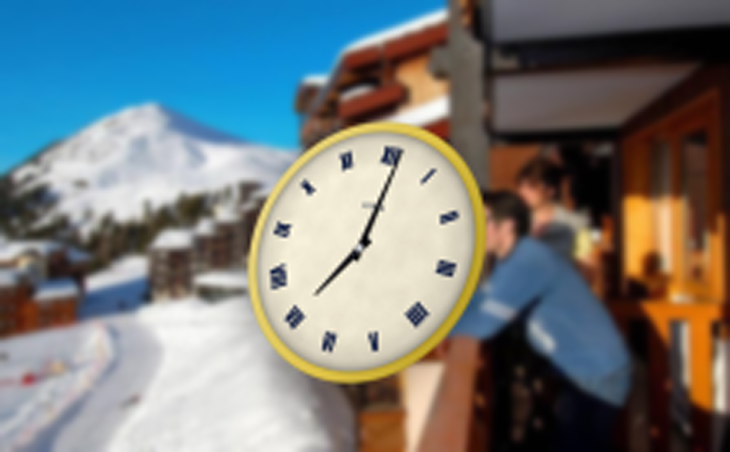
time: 7:01
